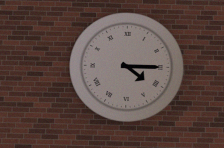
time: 4:15
